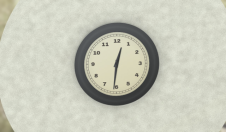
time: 12:31
